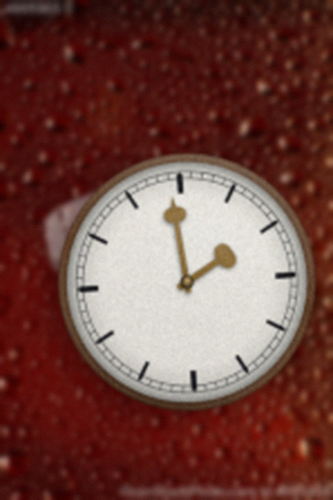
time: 1:59
